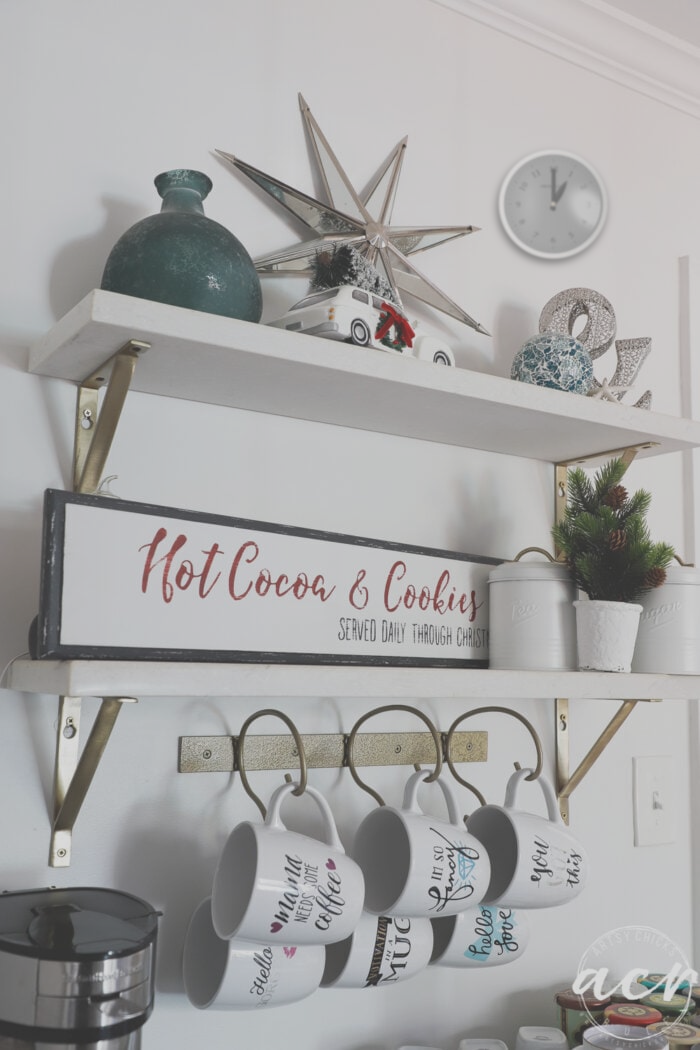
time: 1:00
